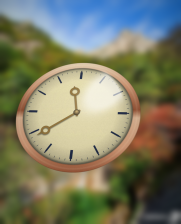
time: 11:39
